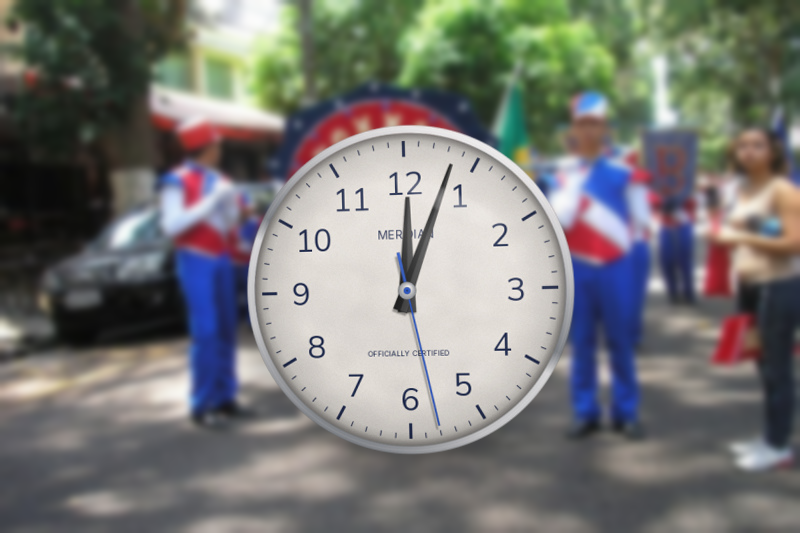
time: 12:03:28
